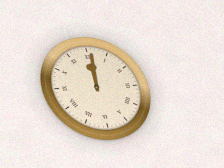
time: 12:01
